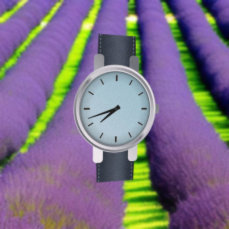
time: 7:42
